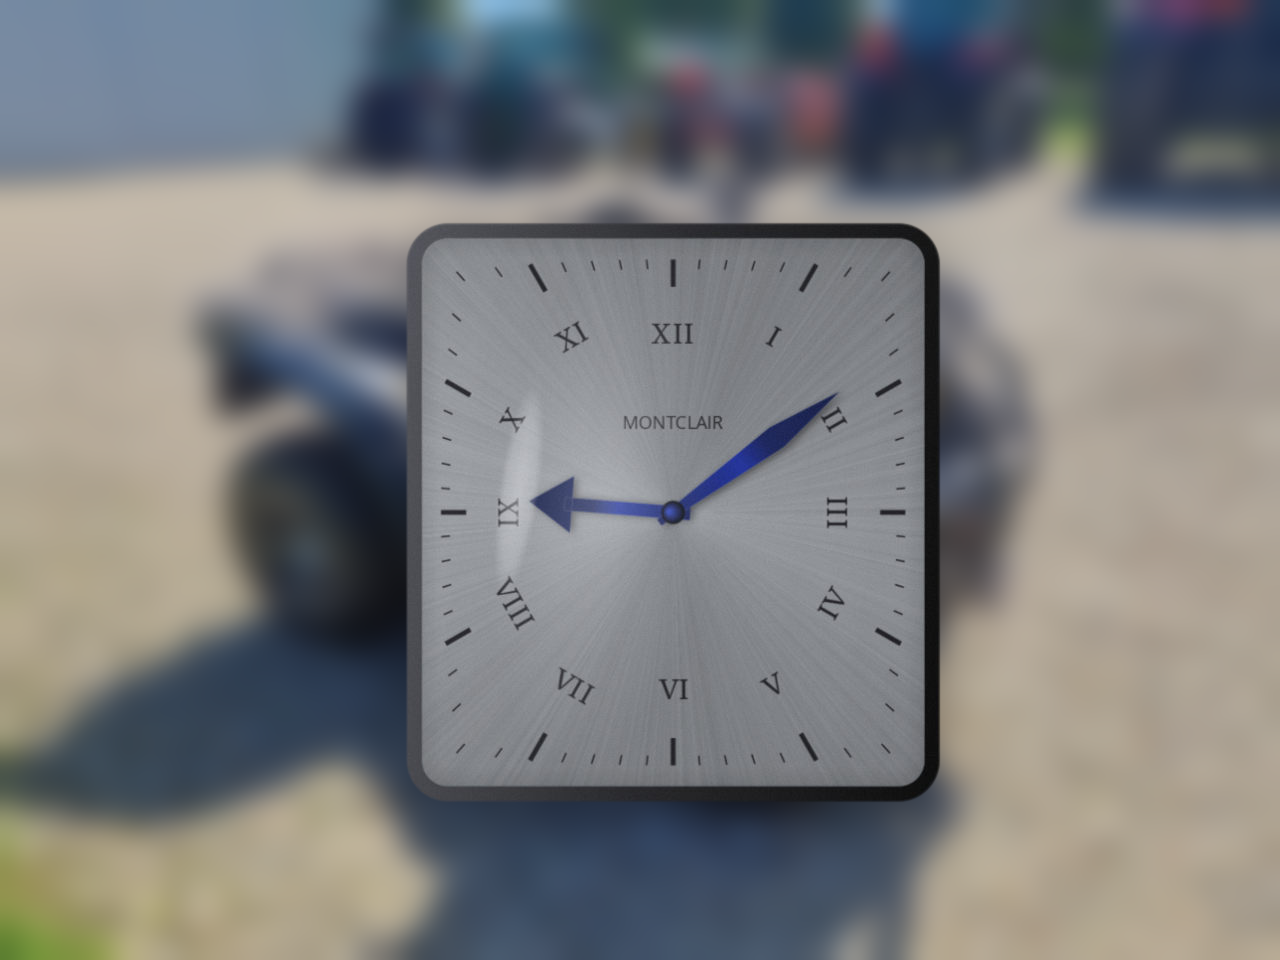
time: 9:09
